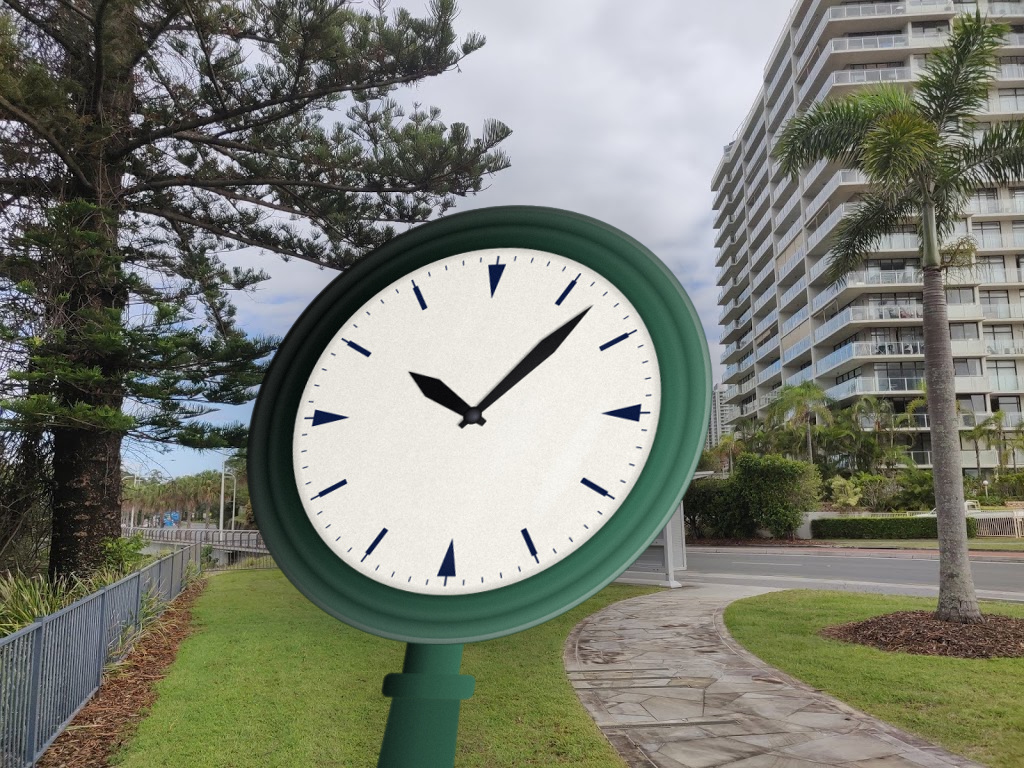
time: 10:07
